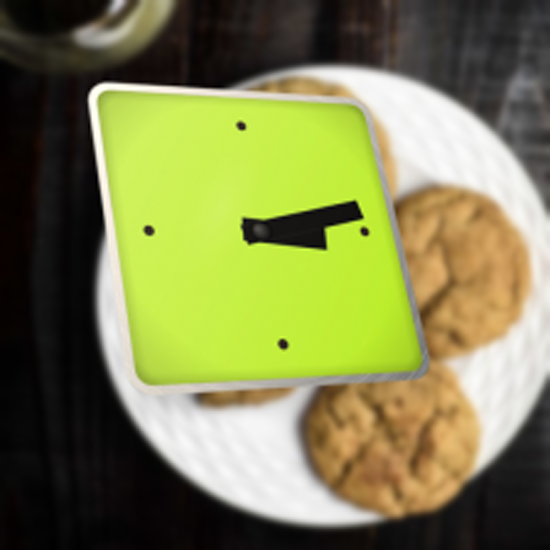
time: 3:13
